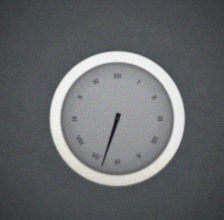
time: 6:33
